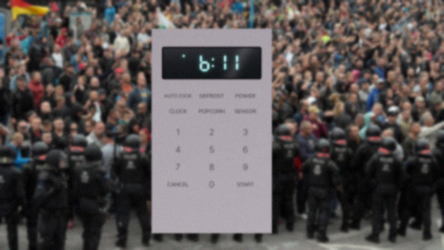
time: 6:11
